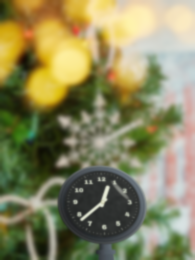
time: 12:38
